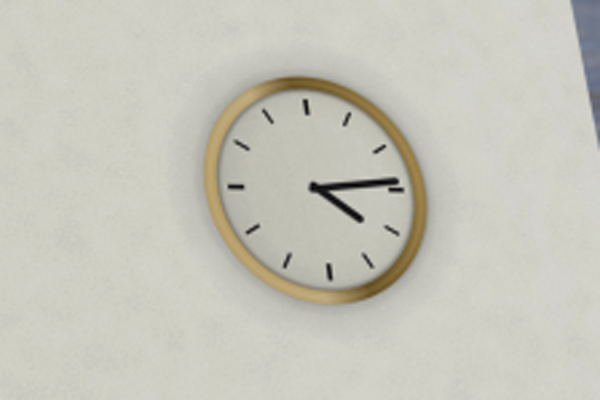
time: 4:14
